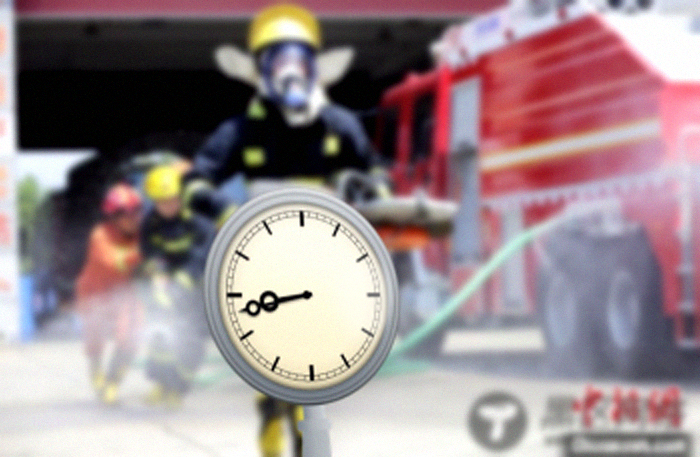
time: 8:43
